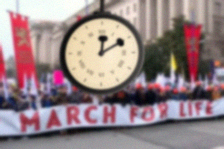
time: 12:10
